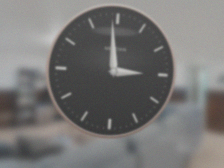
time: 2:59
